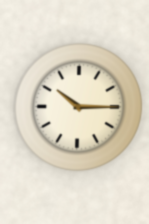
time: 10:15
